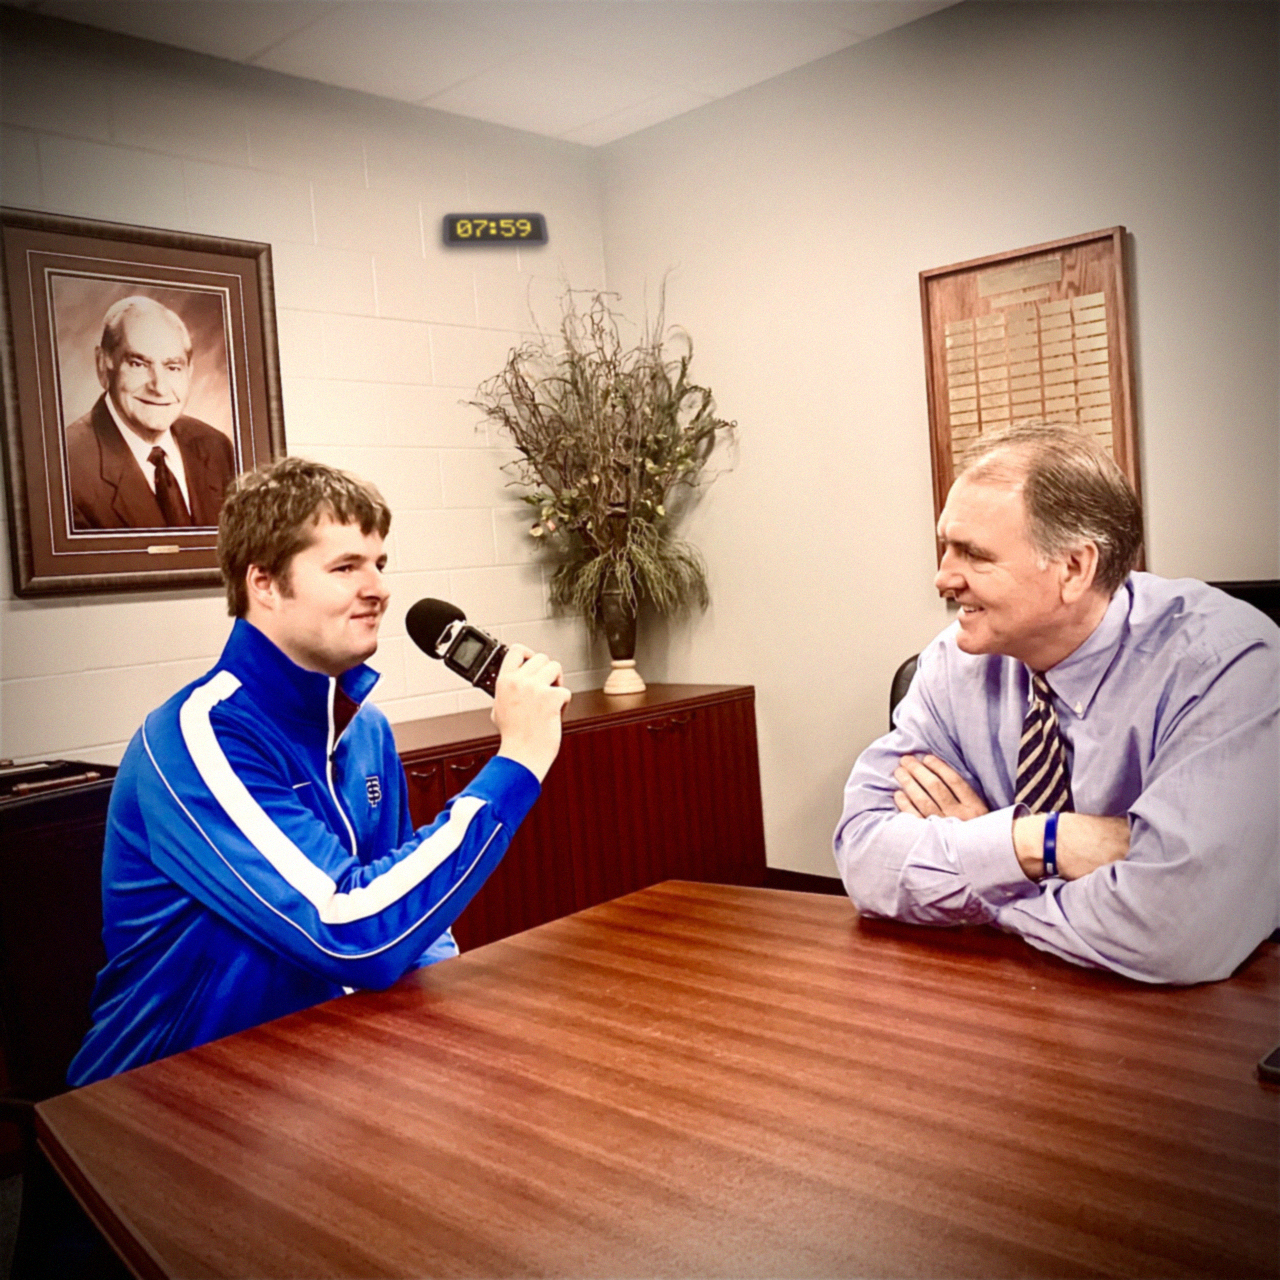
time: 7:59
